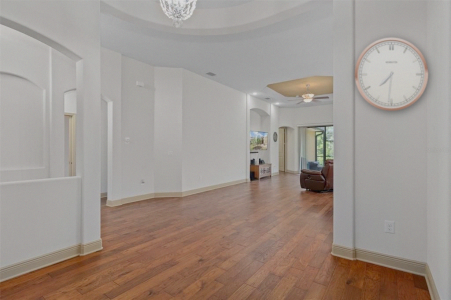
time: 7:31
